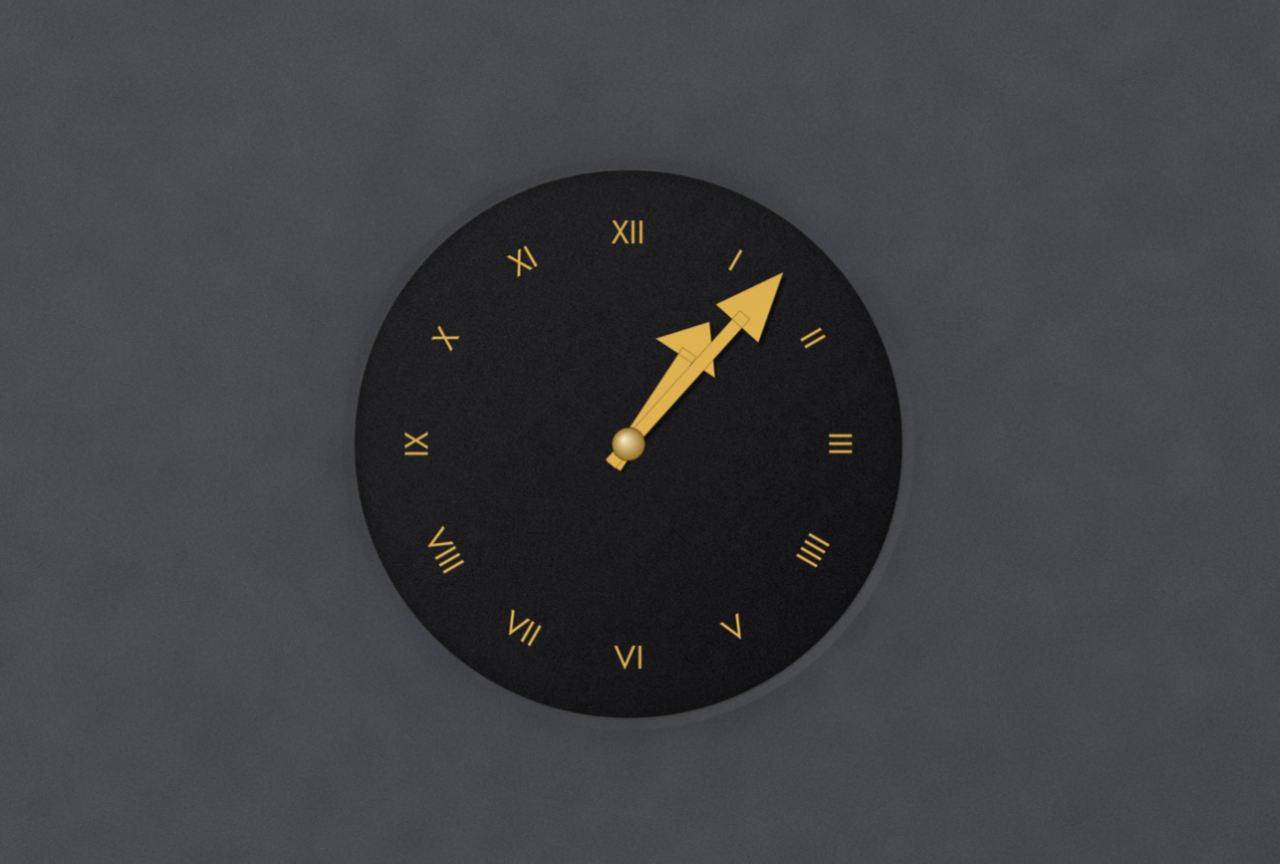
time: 1:07
